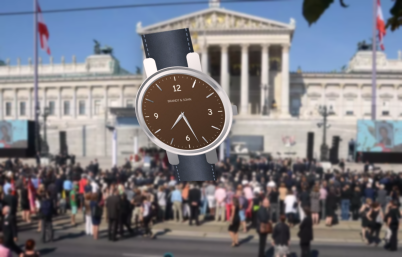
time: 7:27
